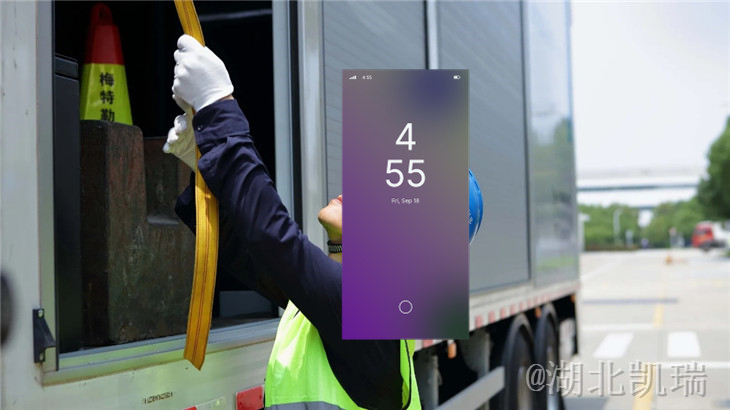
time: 4:55
